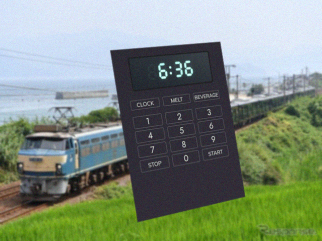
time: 6:36
